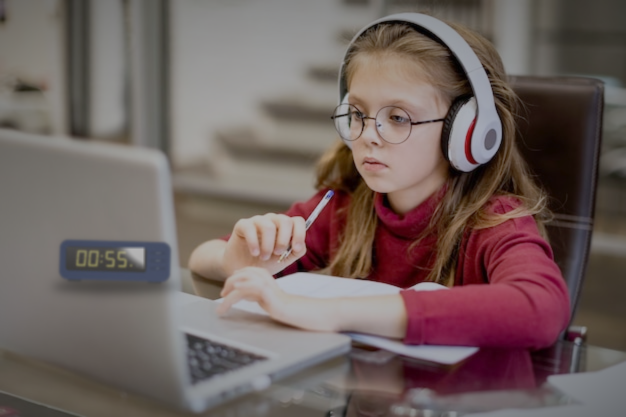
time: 0:55
